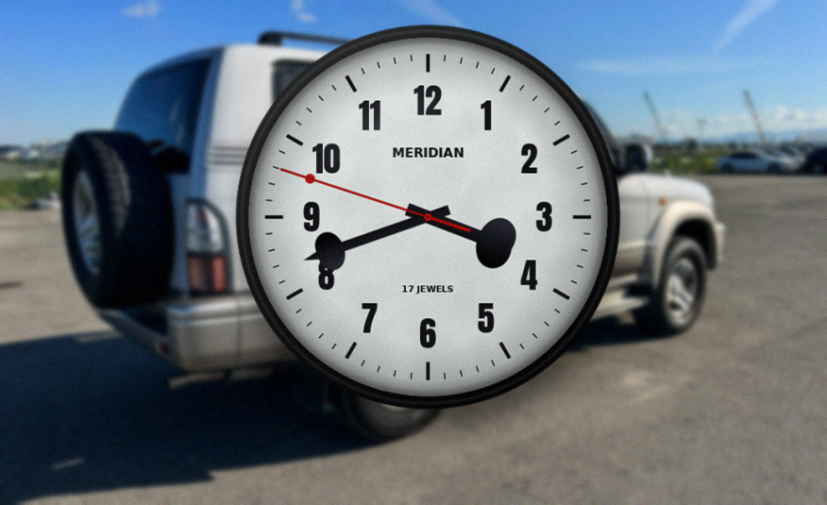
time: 3:41:48
